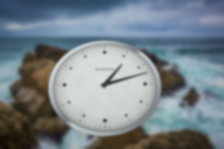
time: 1:12
